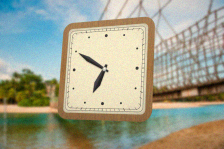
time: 6:50
